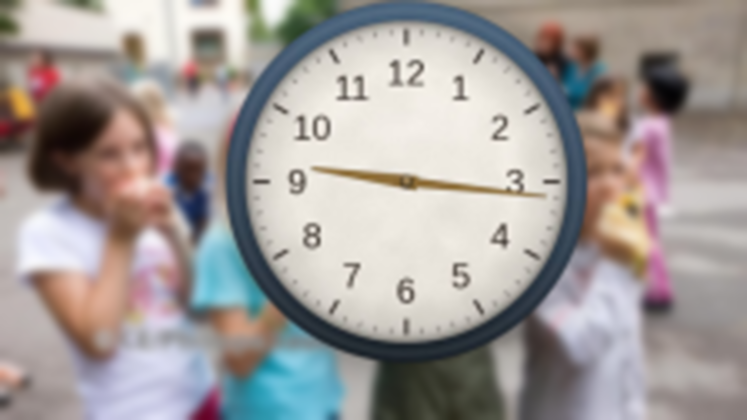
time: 9:16
